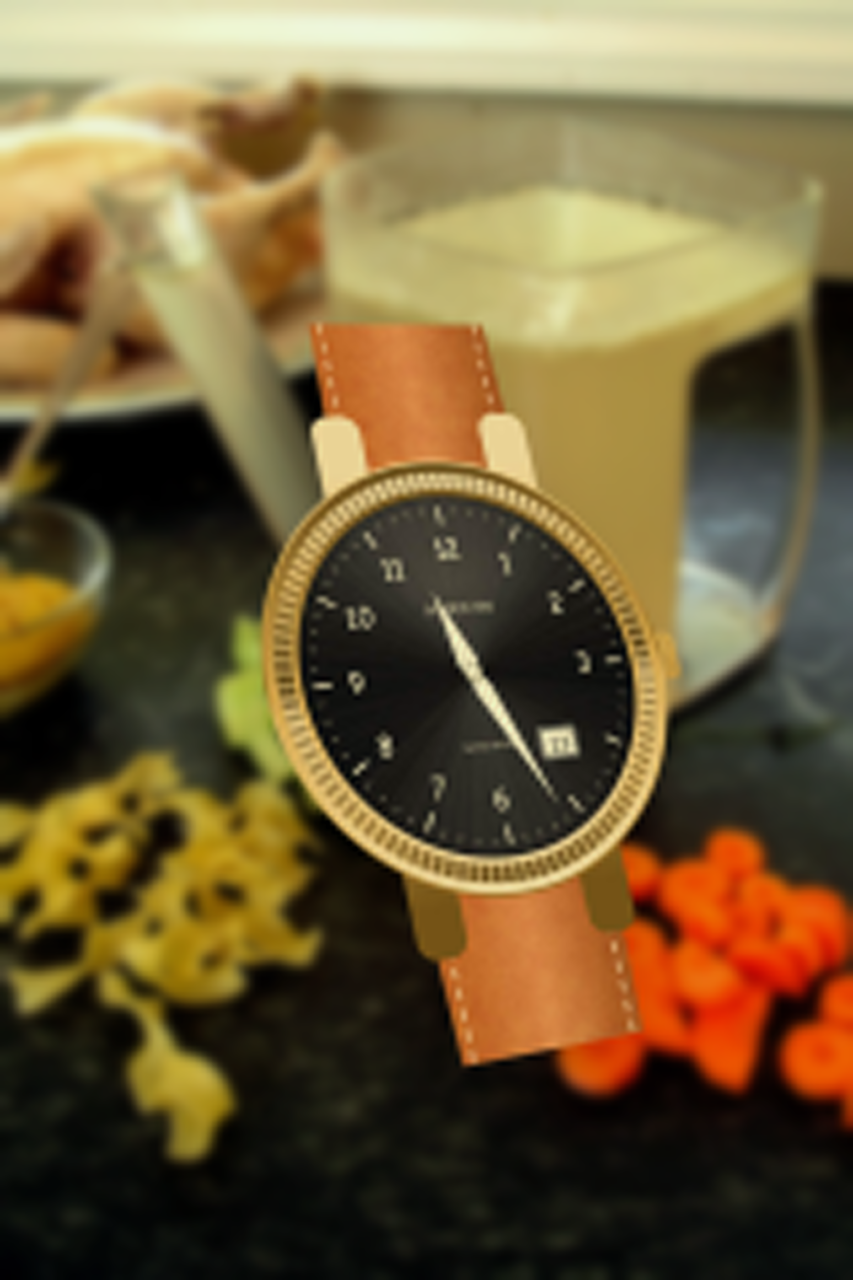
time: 11:26
